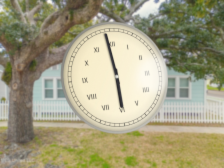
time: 5:59
